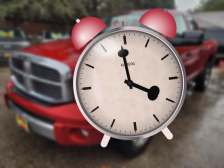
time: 3:59
